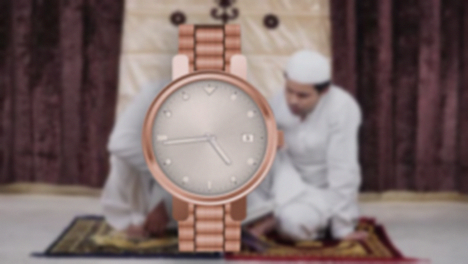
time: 4:44
